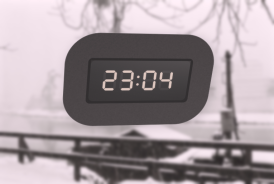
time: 23:04
